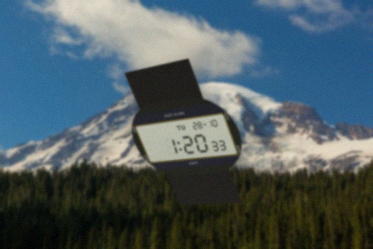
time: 1:20
